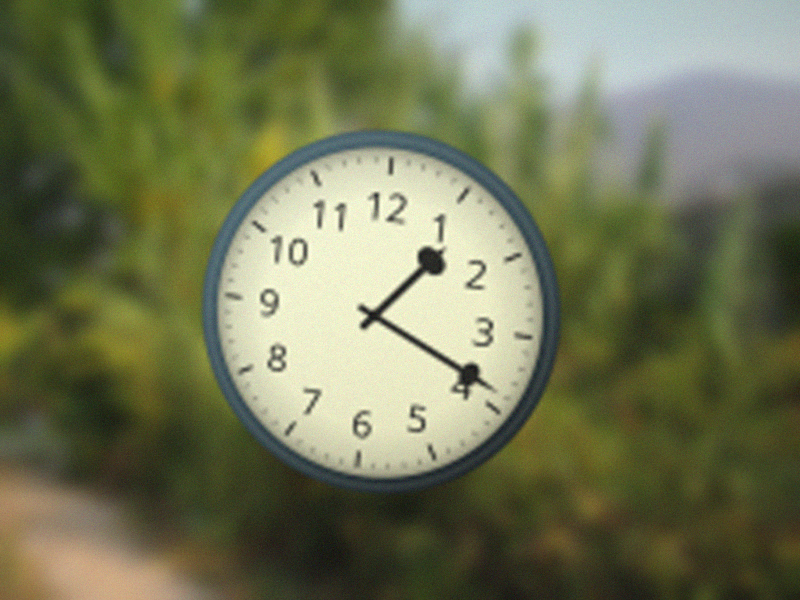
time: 1:19
